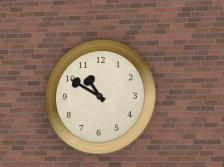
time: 10:50
